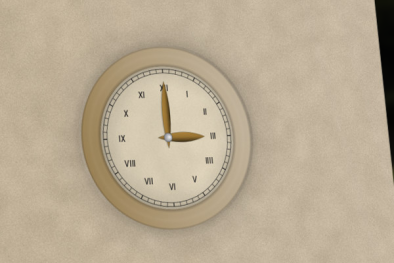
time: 3:00
